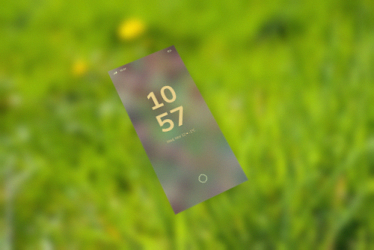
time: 10:57
